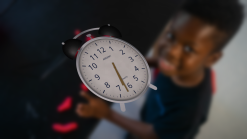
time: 6:32
